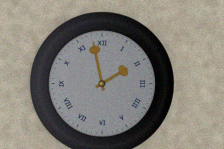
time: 1:58
